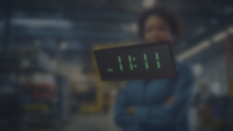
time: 11:11
